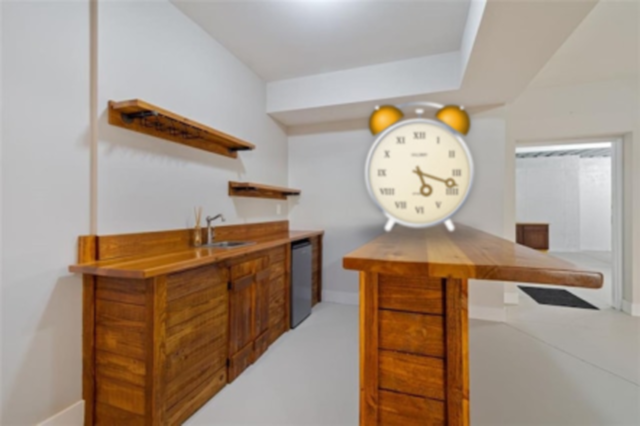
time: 5:18
